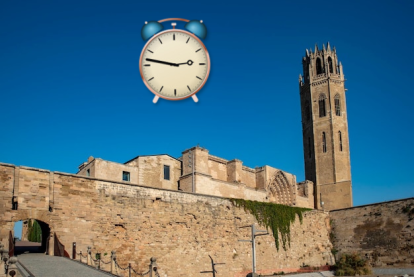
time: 2:47
